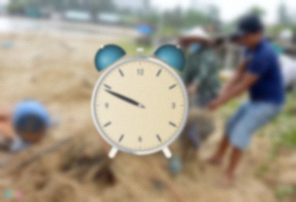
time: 9:49
